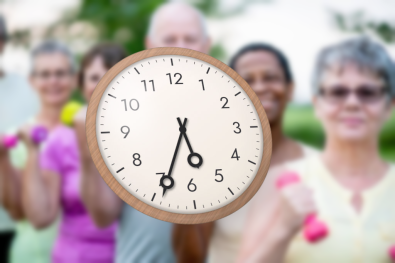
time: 5:34
